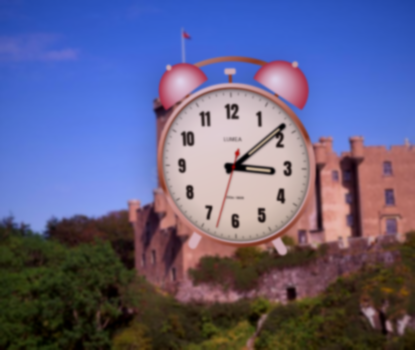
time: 3:08:33
